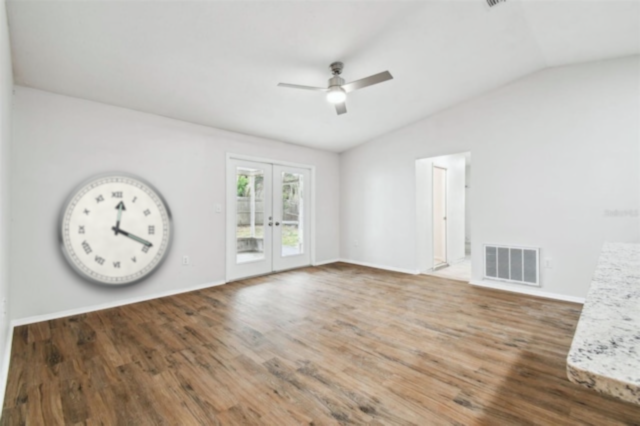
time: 12:19
